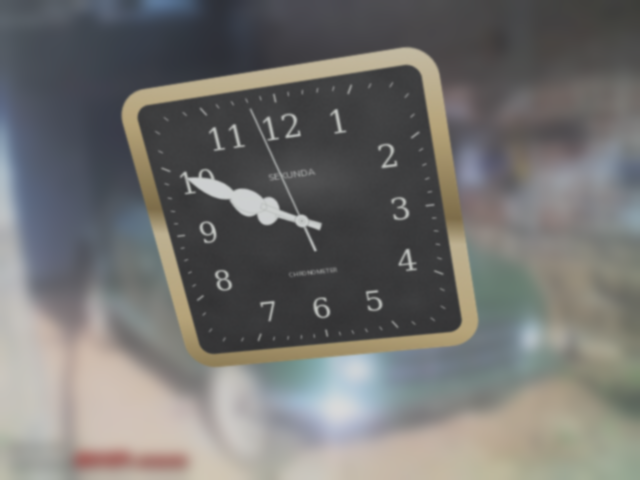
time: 9:49:58
